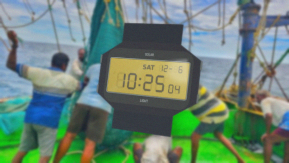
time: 10:25:04
